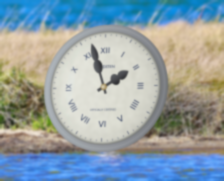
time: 1:57
